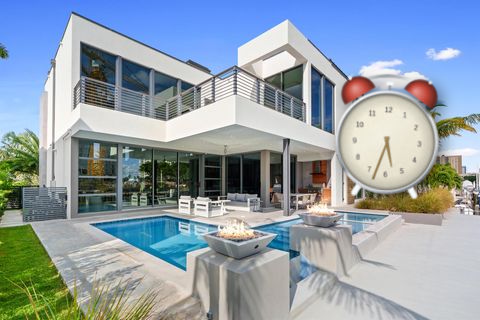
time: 5:33
